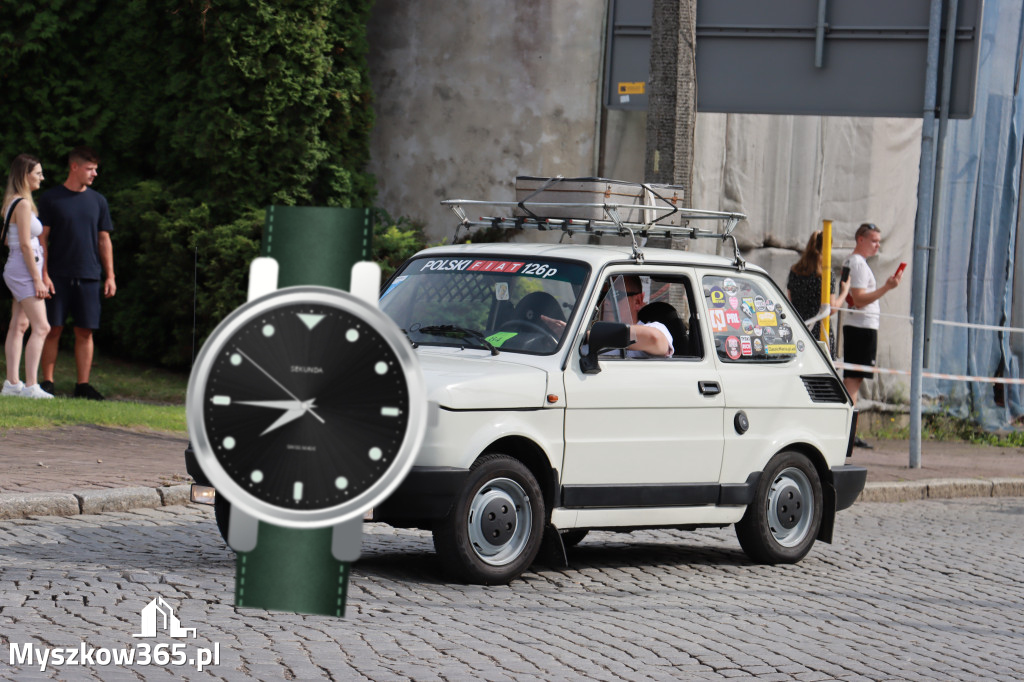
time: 7:44:51
